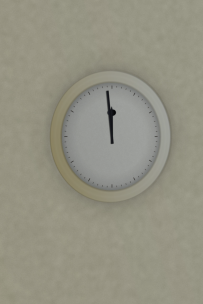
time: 11:59
